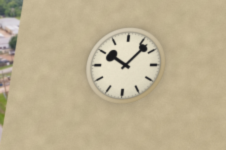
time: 10:07
